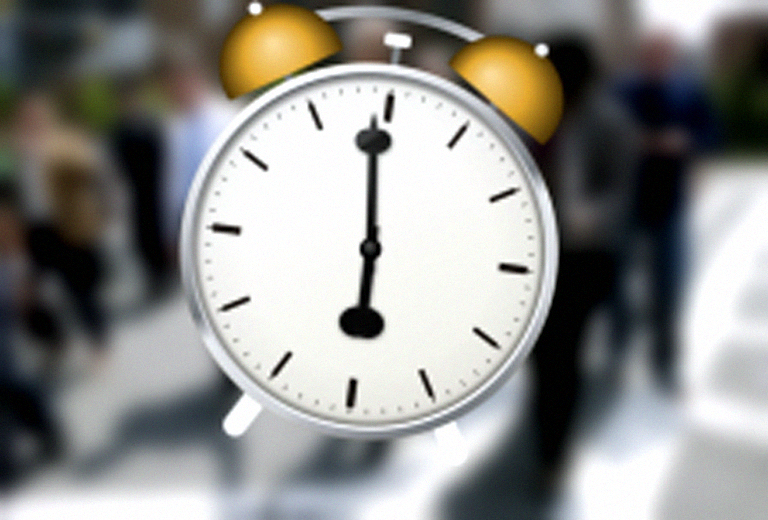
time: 5:59
